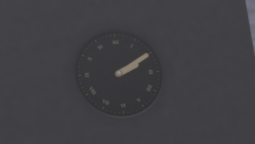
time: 2:10
